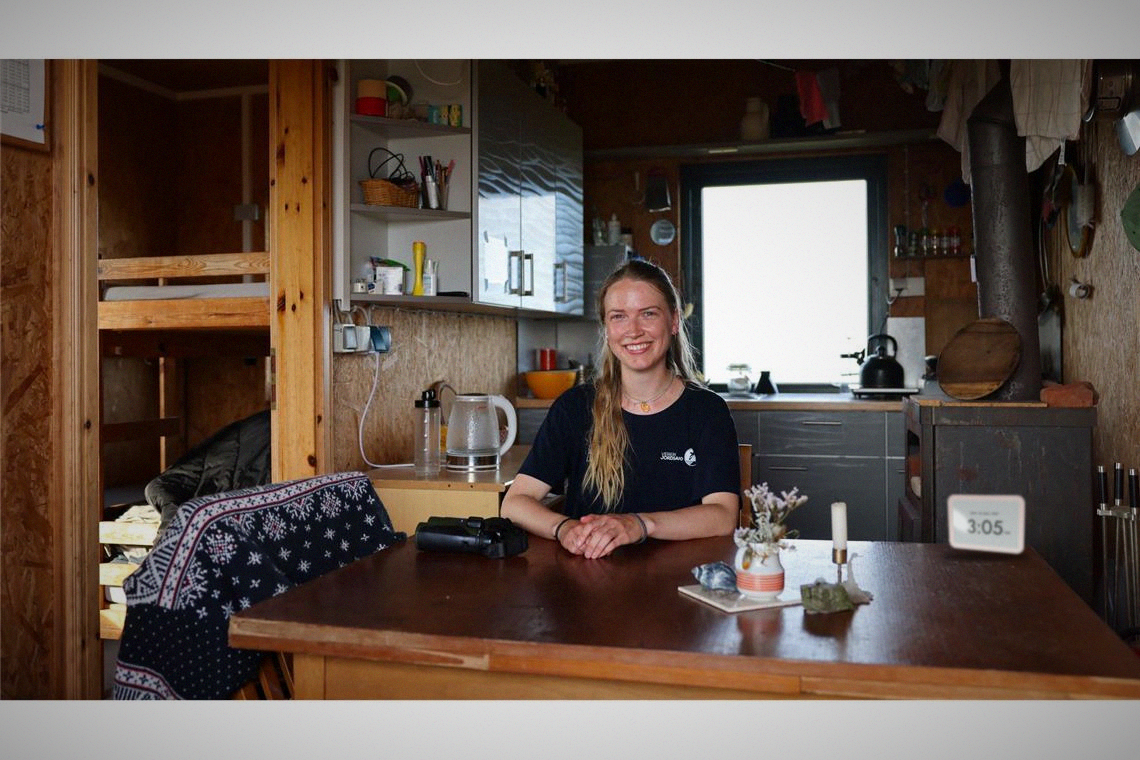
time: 3:05
